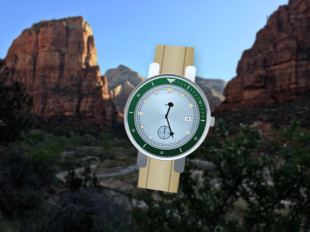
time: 12:26
